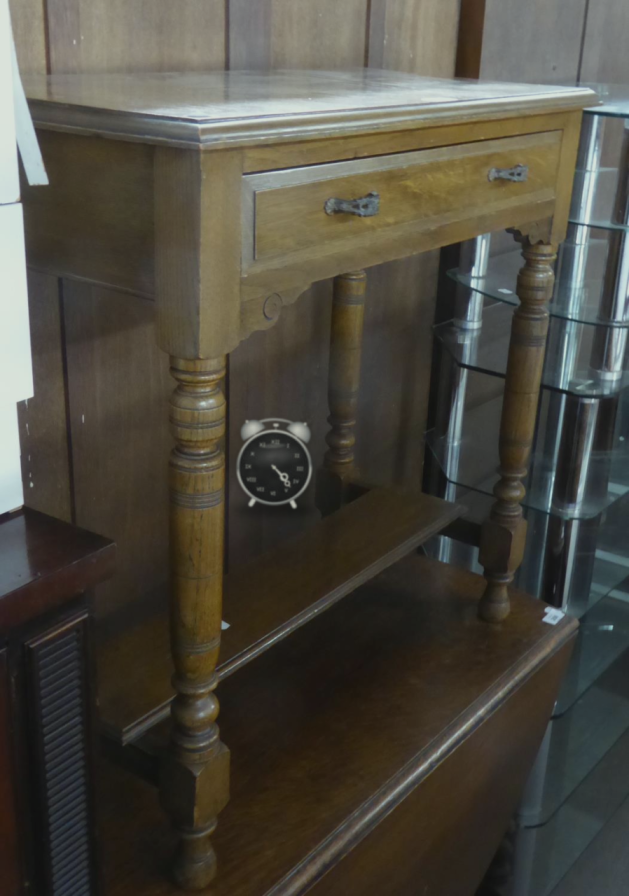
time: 4:23
